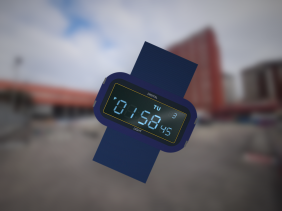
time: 1:58:45
